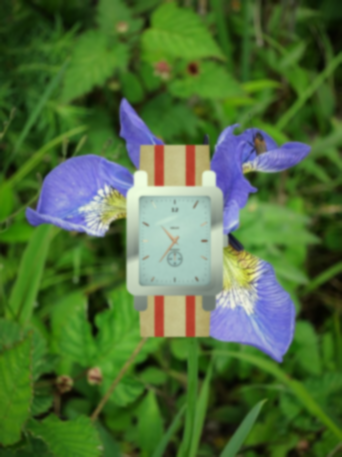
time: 10:36
